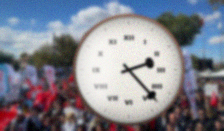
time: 2:23
